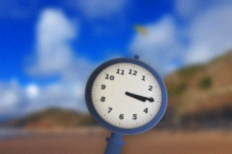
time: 3:15
